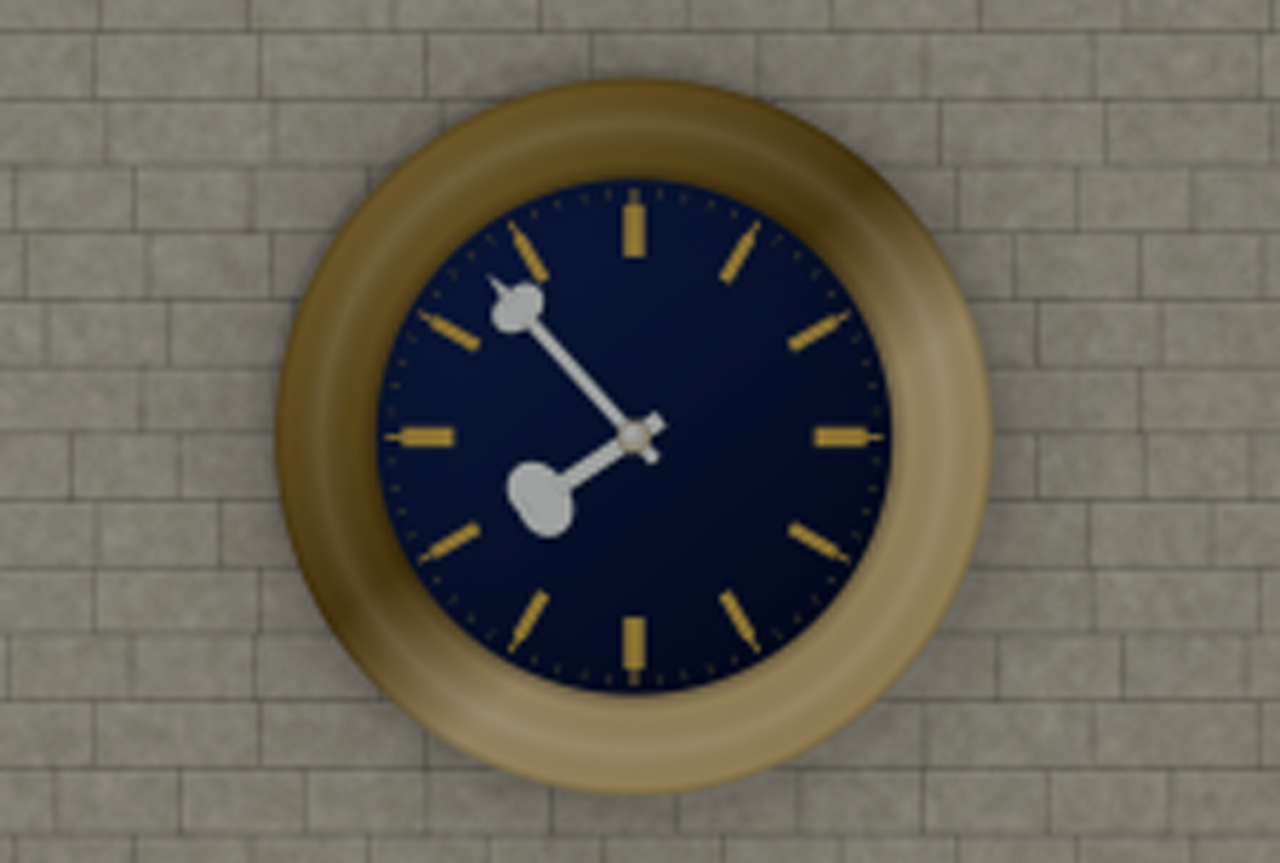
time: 7:53
